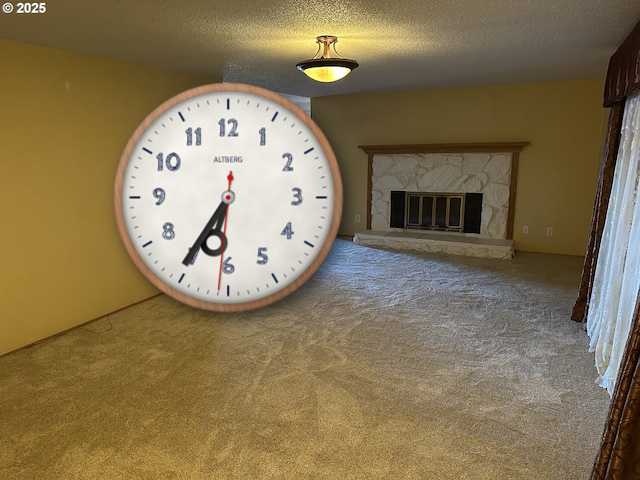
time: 6:35:31
